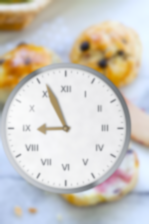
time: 8:56
